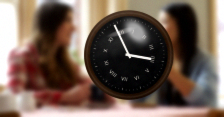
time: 3:59
